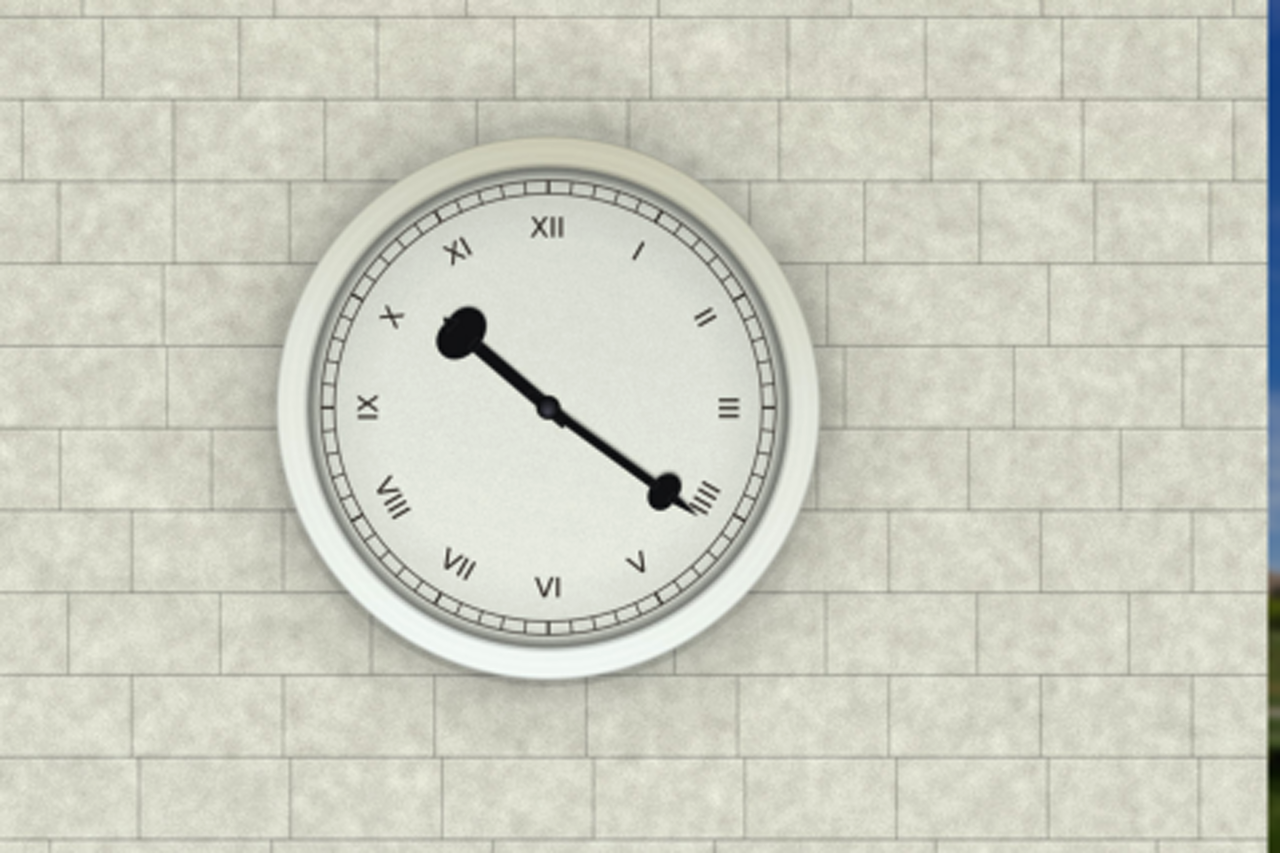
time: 10:21
